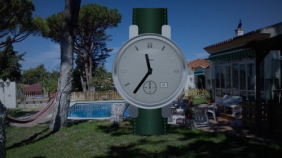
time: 11:36
